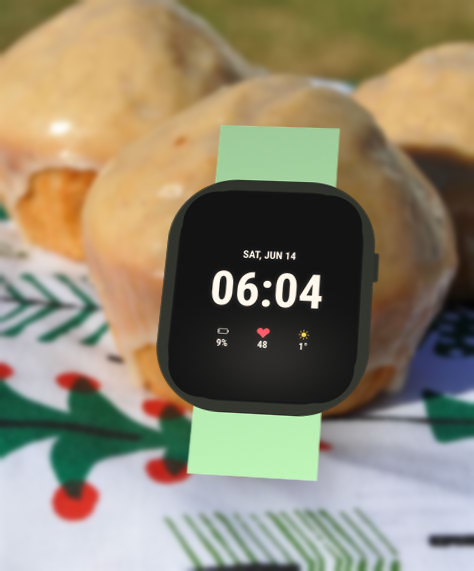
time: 6:04
